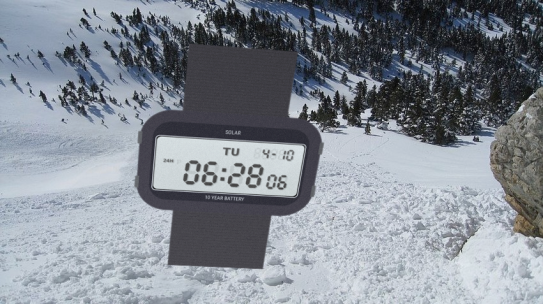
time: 6:28:06
